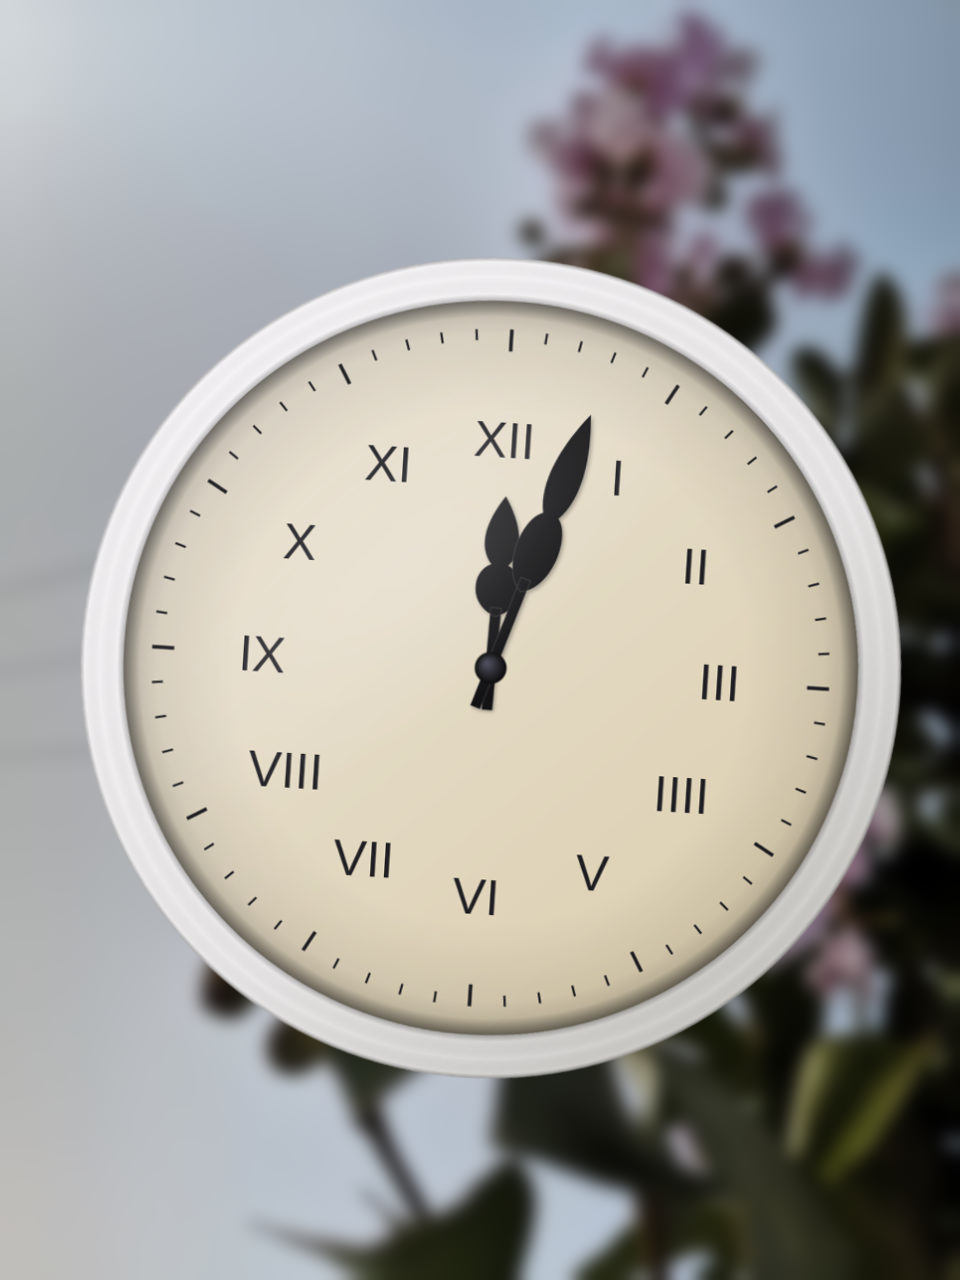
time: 12:03
